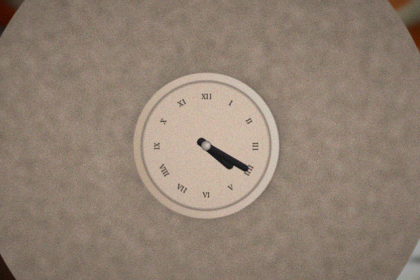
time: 4:20
